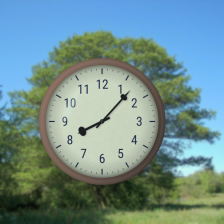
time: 8:07
